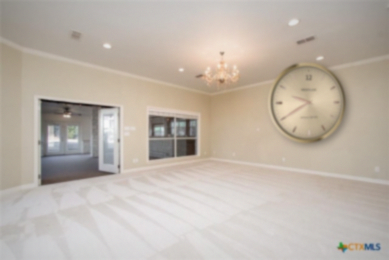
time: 9:40
